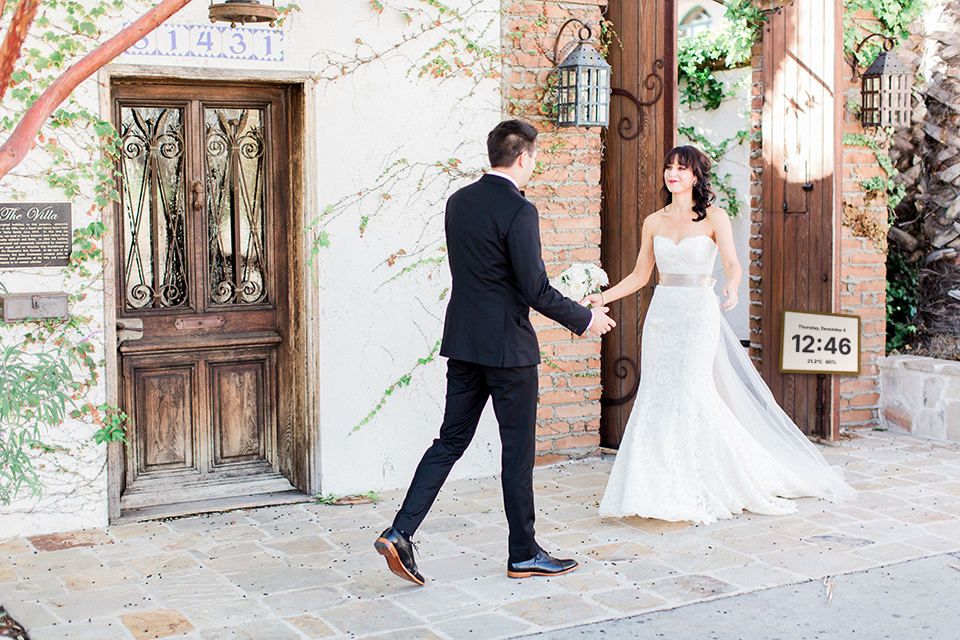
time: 12:46
